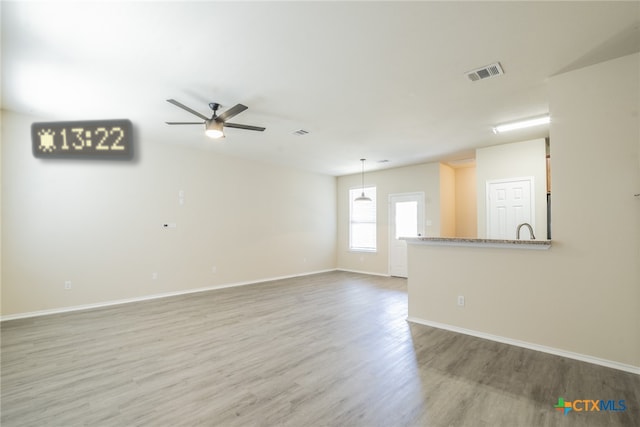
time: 13:22
